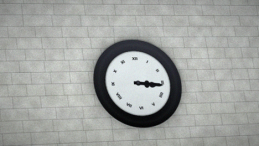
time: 3:16
